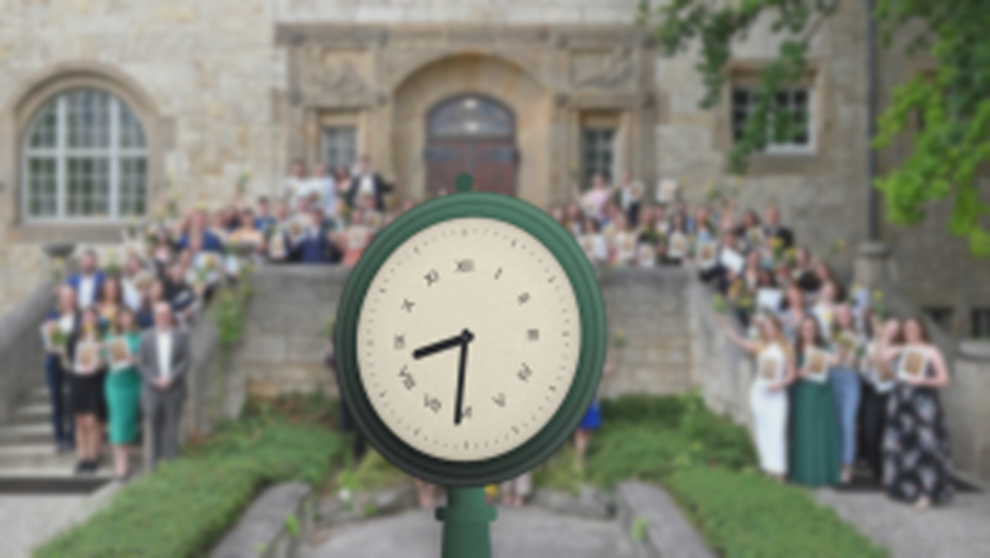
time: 8:31
